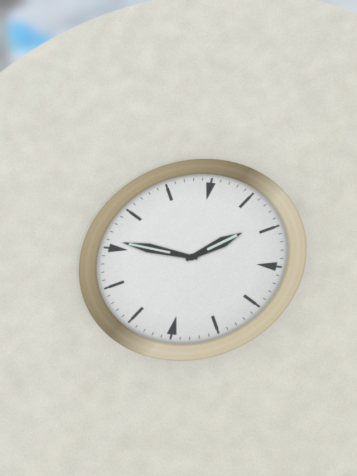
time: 1:46
